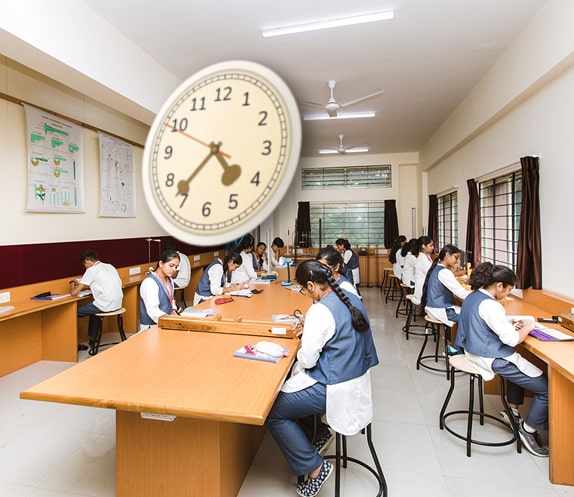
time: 4:36:49
